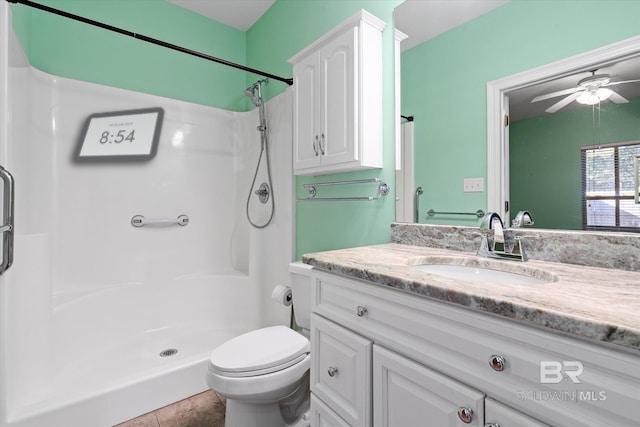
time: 8:54
